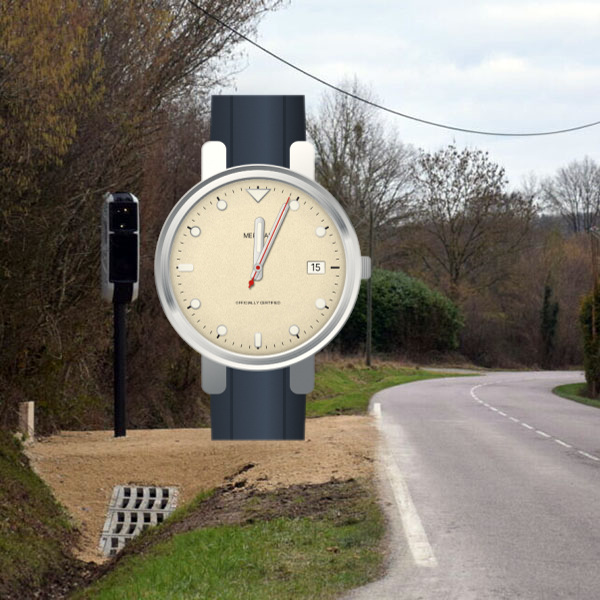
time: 12:04:04
